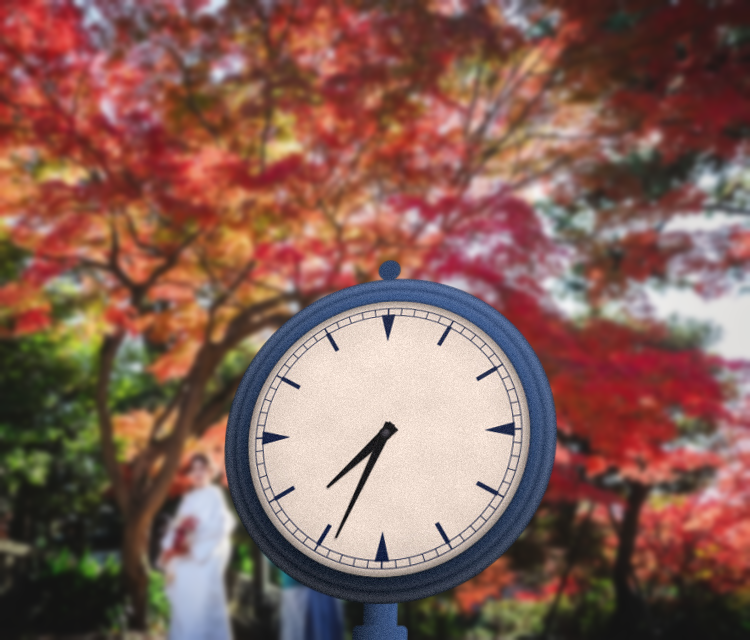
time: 7:34
